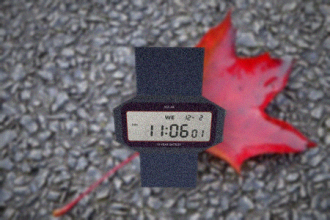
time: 11:06:01
